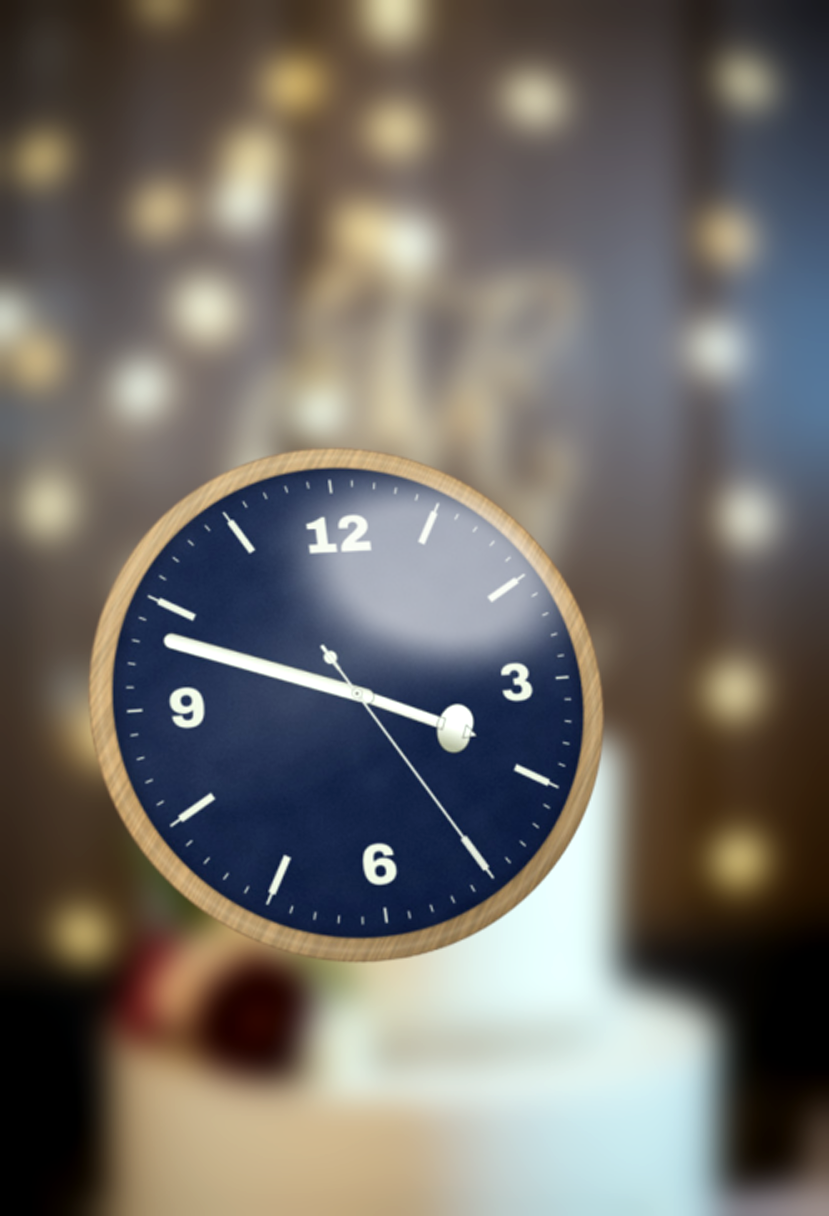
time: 3:48:25
